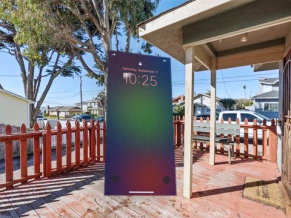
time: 10:25
